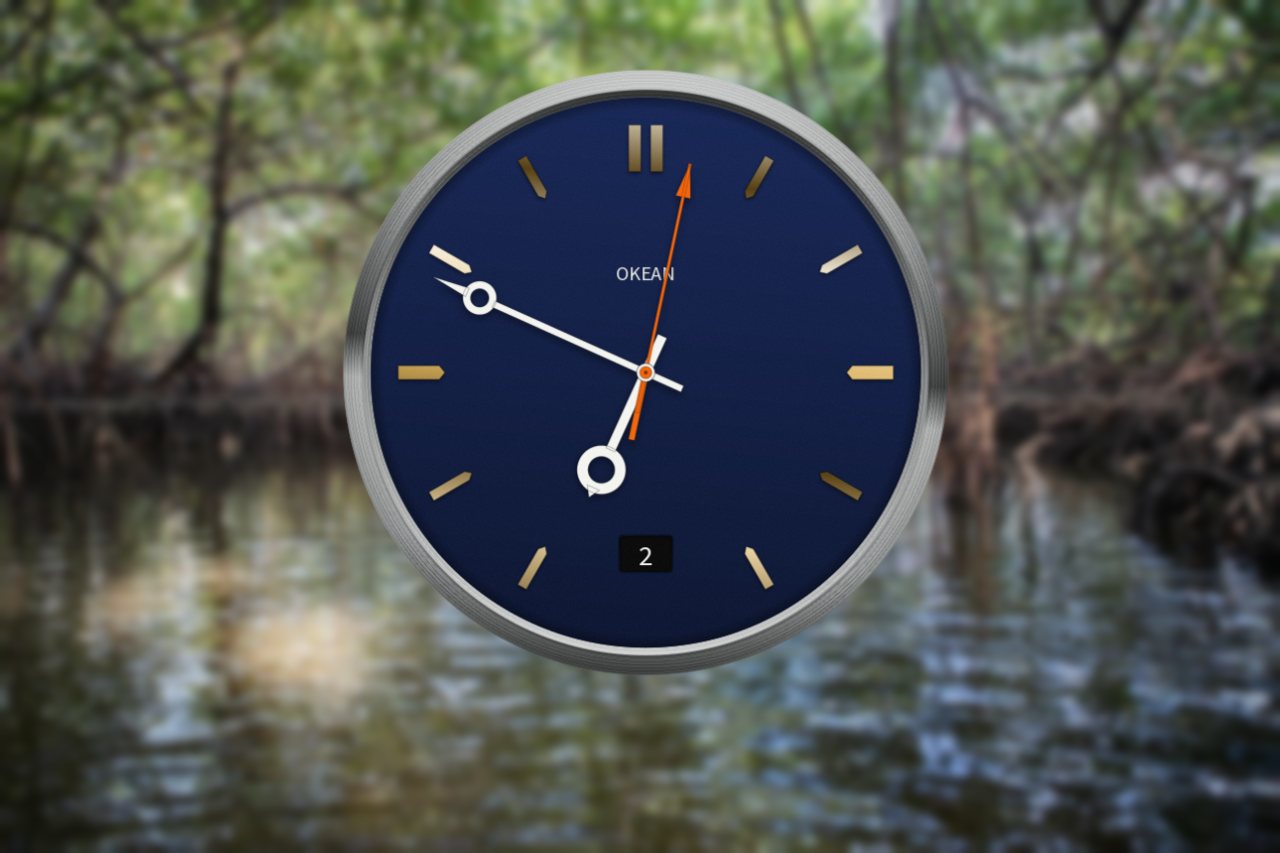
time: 6:49:02
